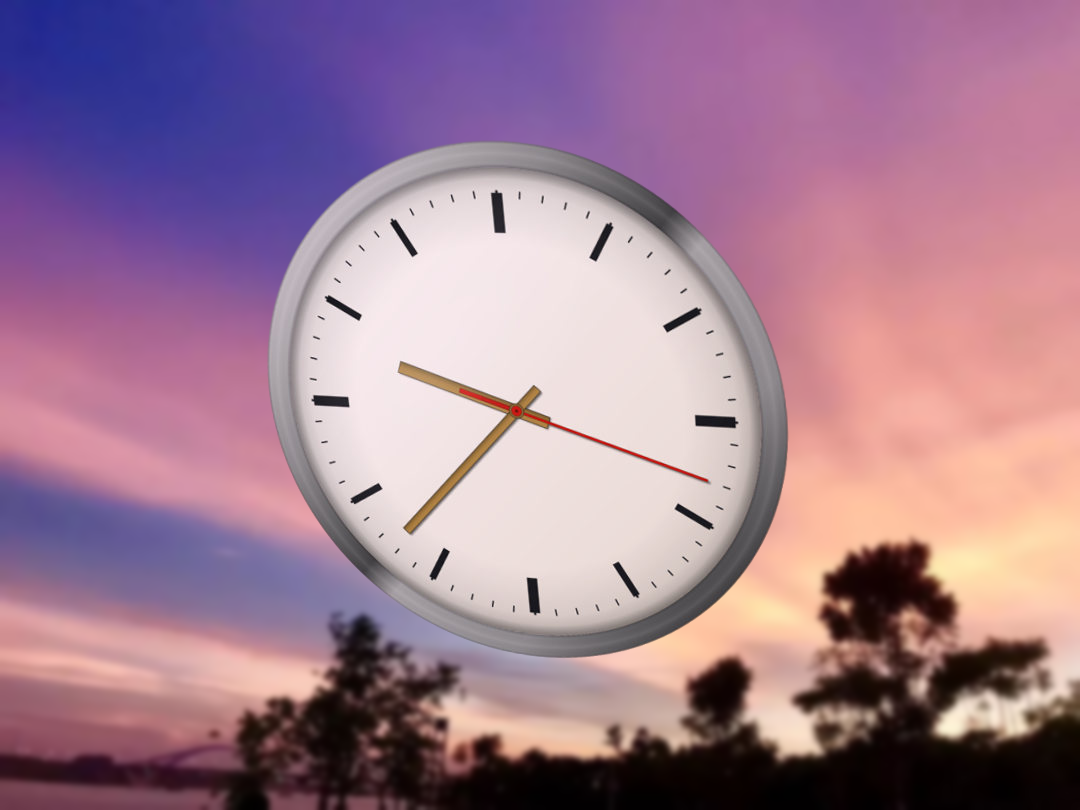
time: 9:37:18
